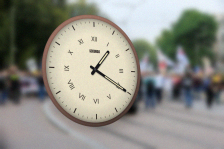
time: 1:20
